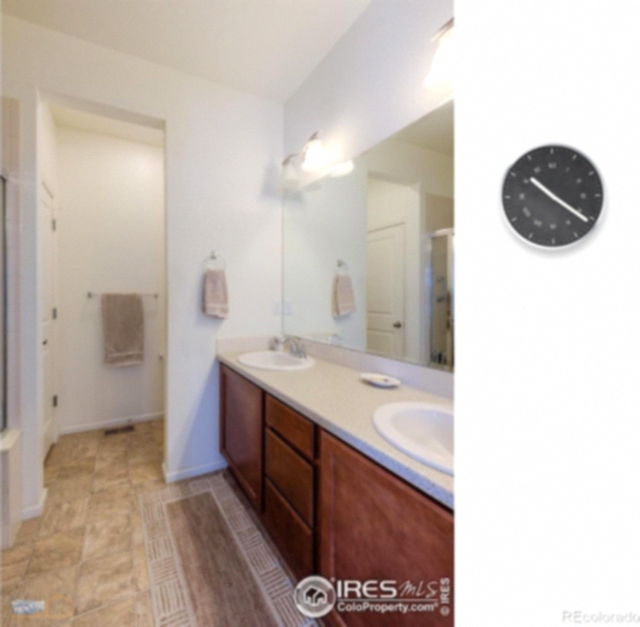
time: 10:21
